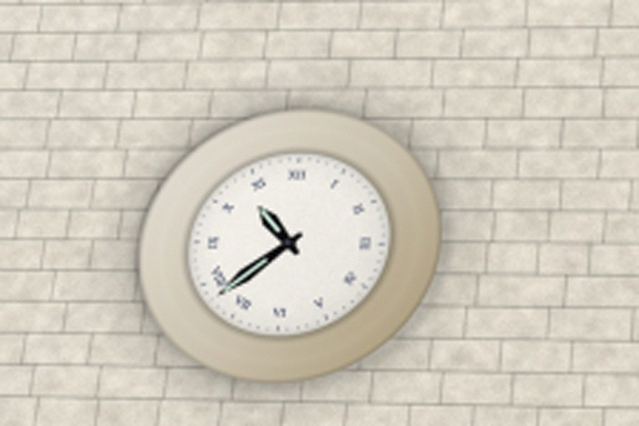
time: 10:38
